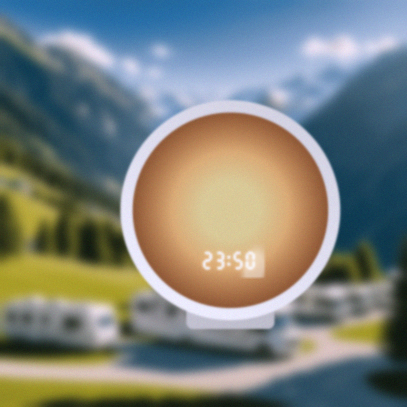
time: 23:50
